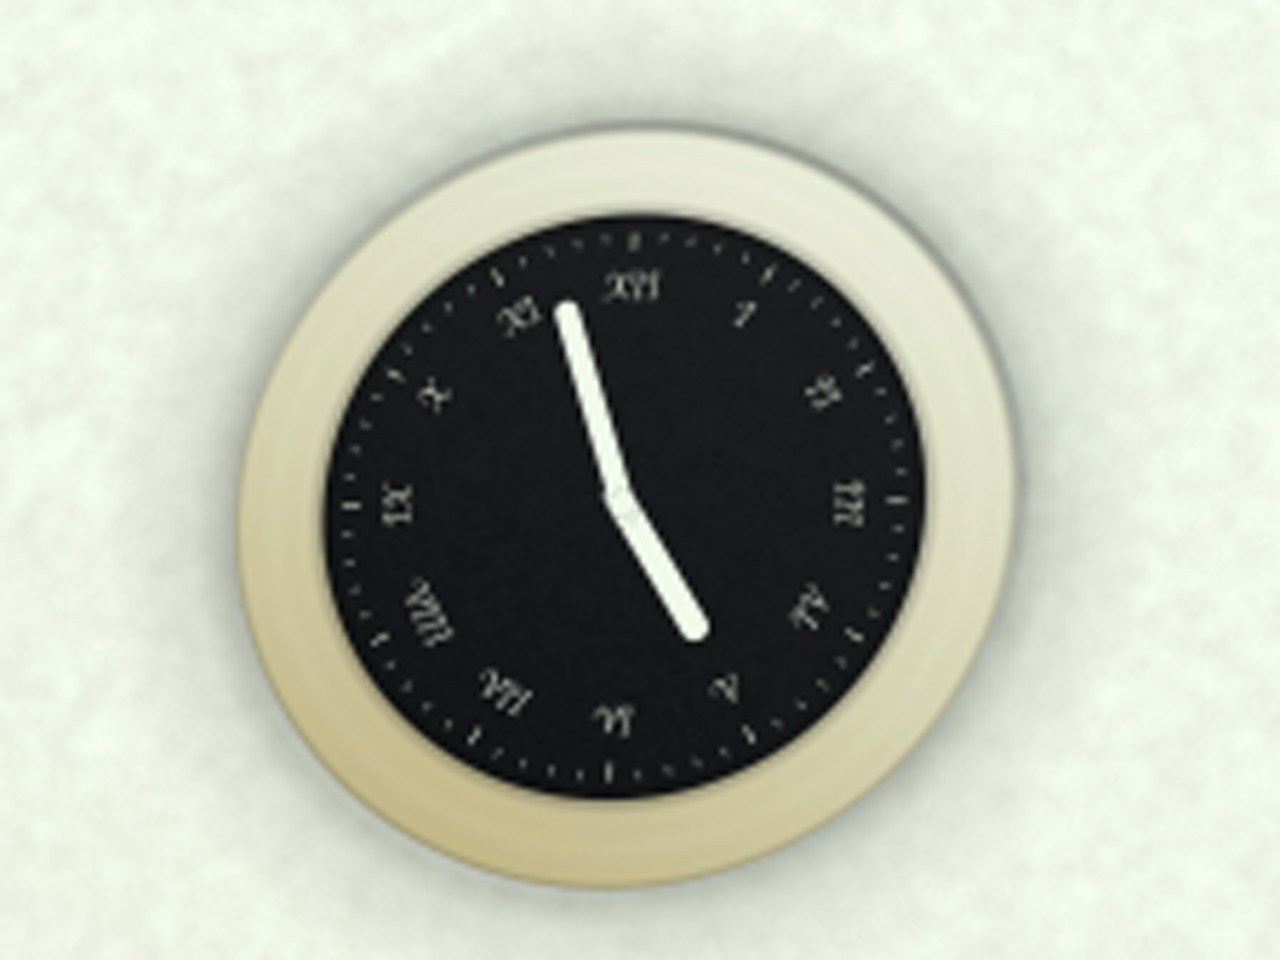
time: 4:57
